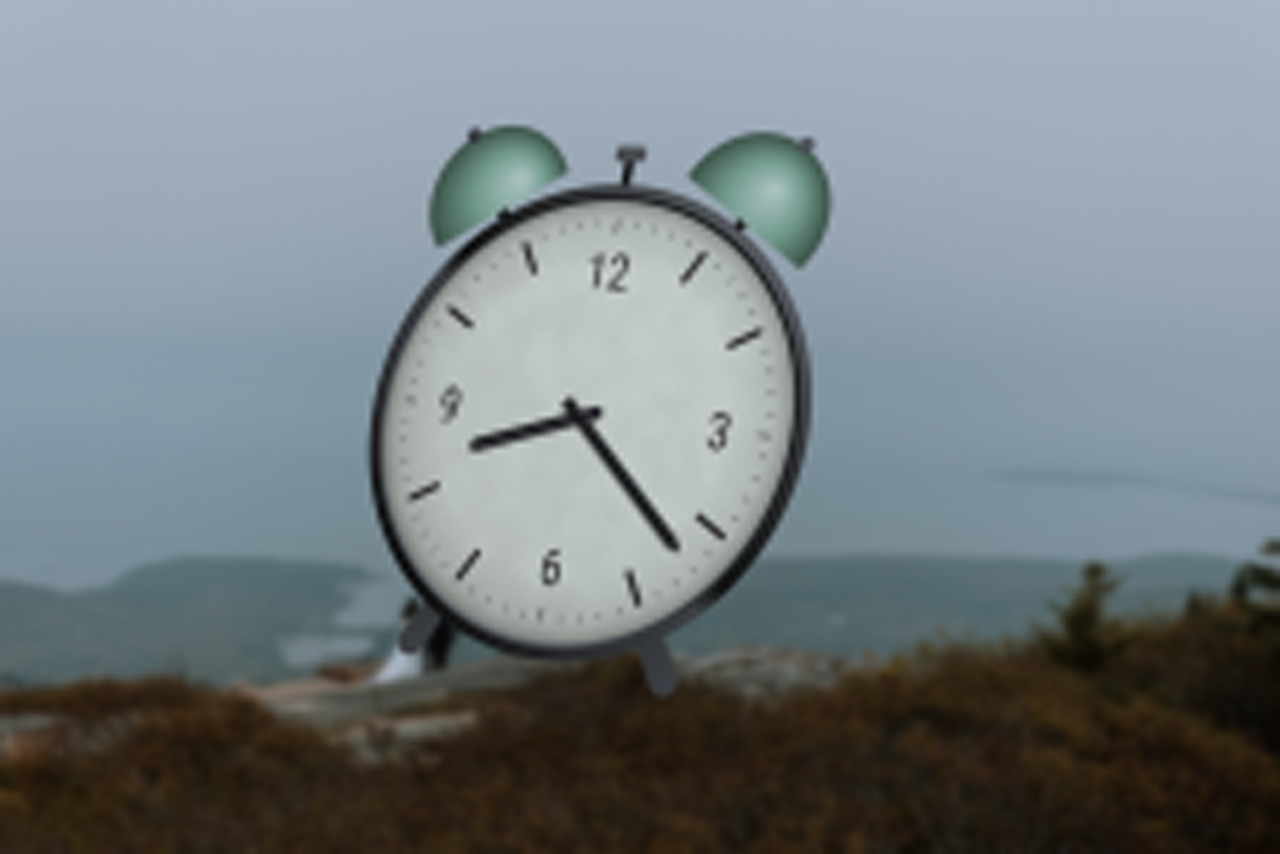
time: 8:22
